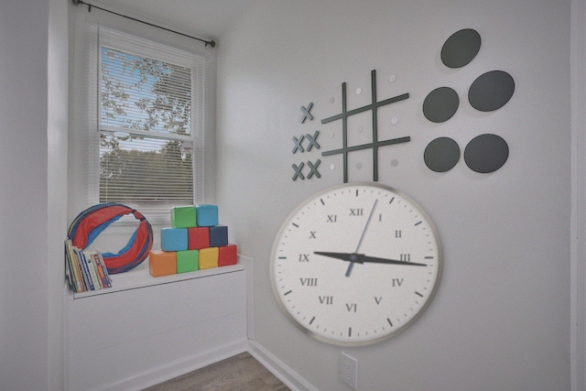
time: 9:16:03
